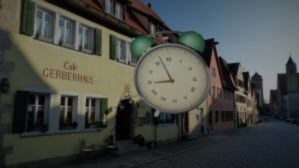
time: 8:57
